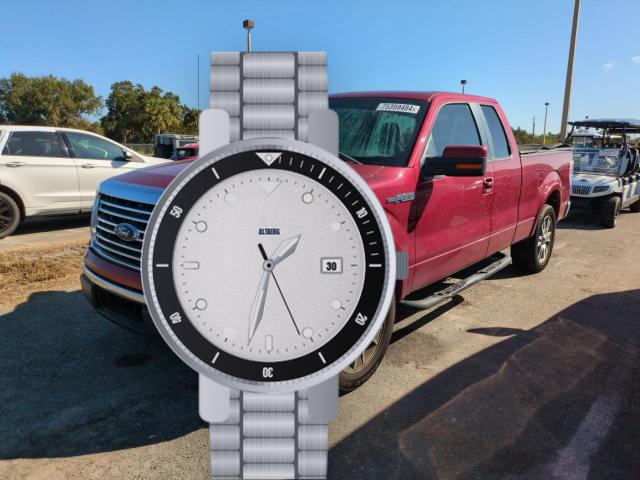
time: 1:32:26
